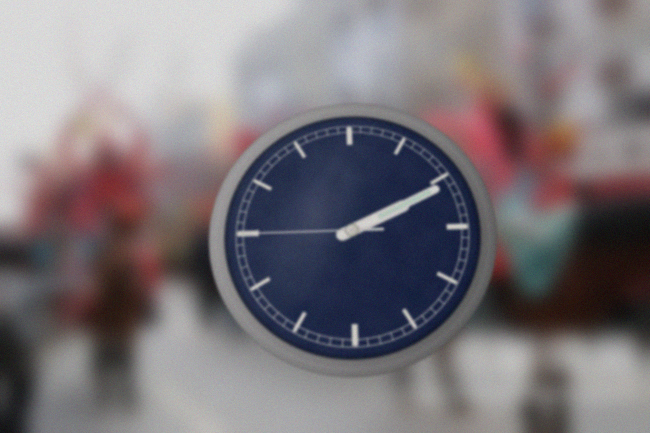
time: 2:10:45
